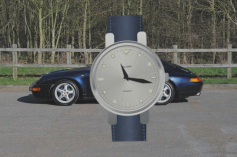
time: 11:17
